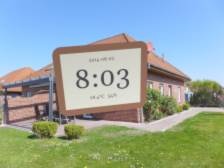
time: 8:03
